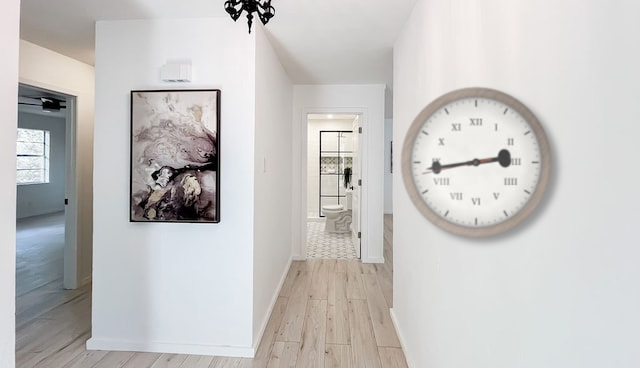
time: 2:43:43
